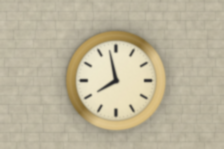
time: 7:58
